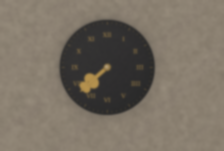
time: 7:38
